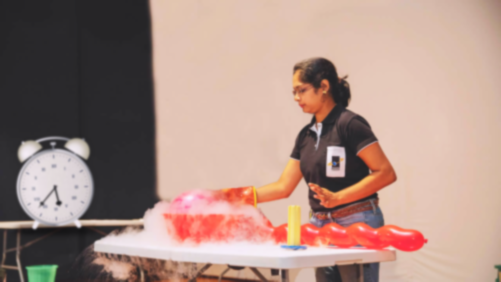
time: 5:37
